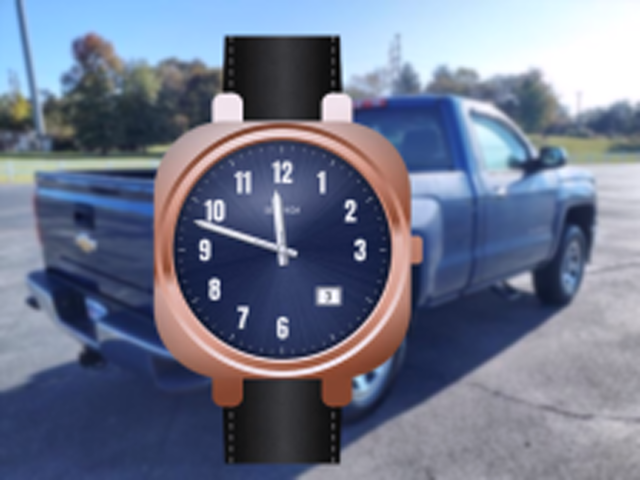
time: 11:48
